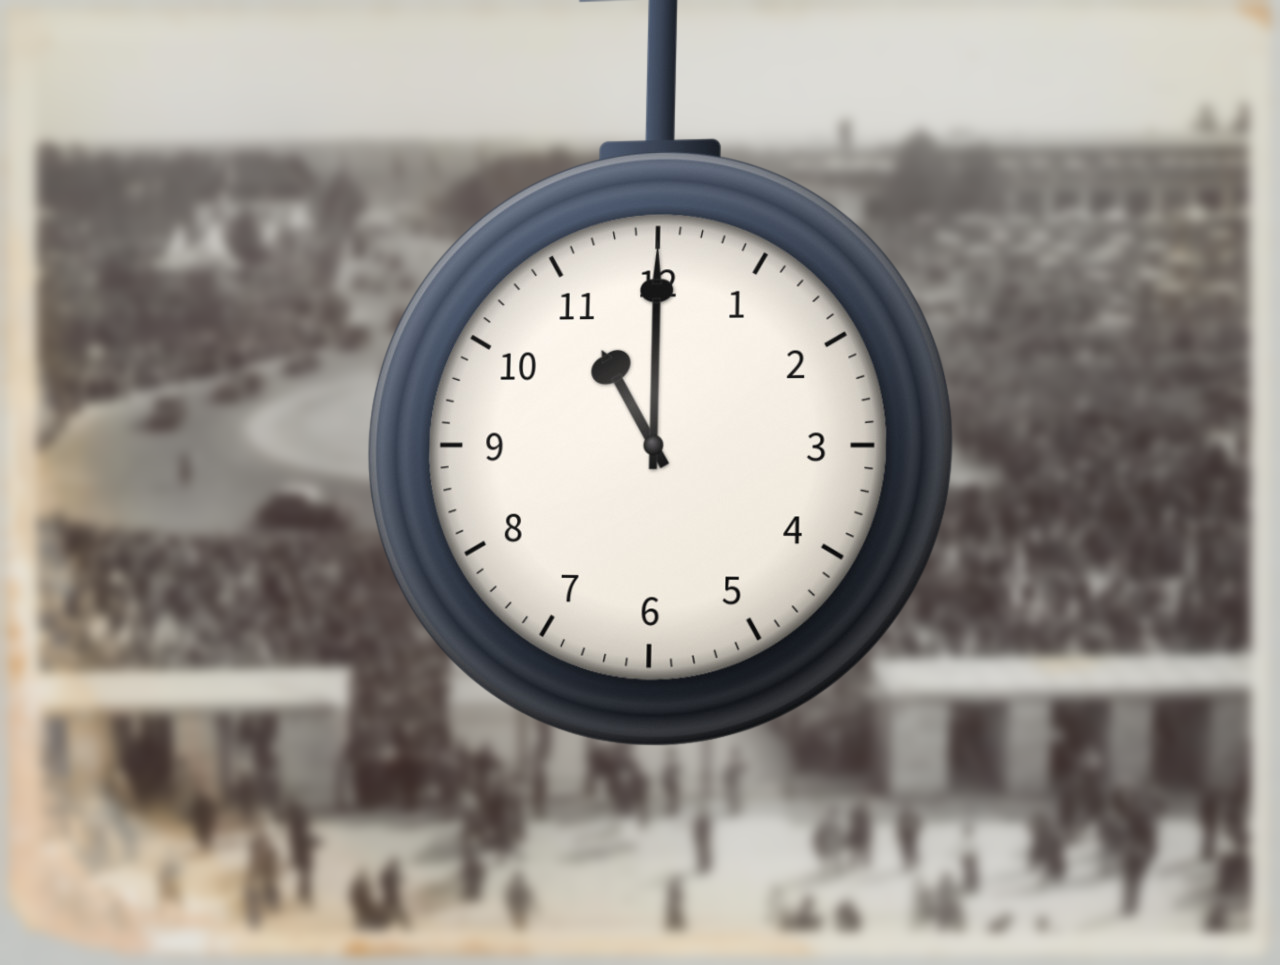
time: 11:00
